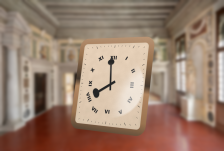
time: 7:59
